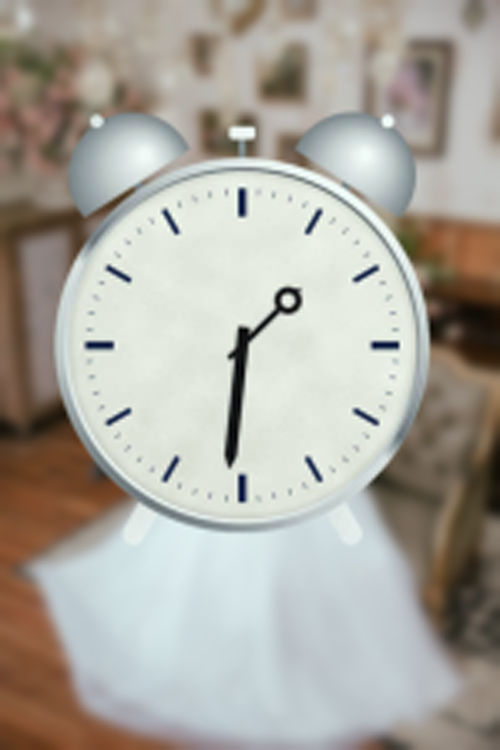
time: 1:31
